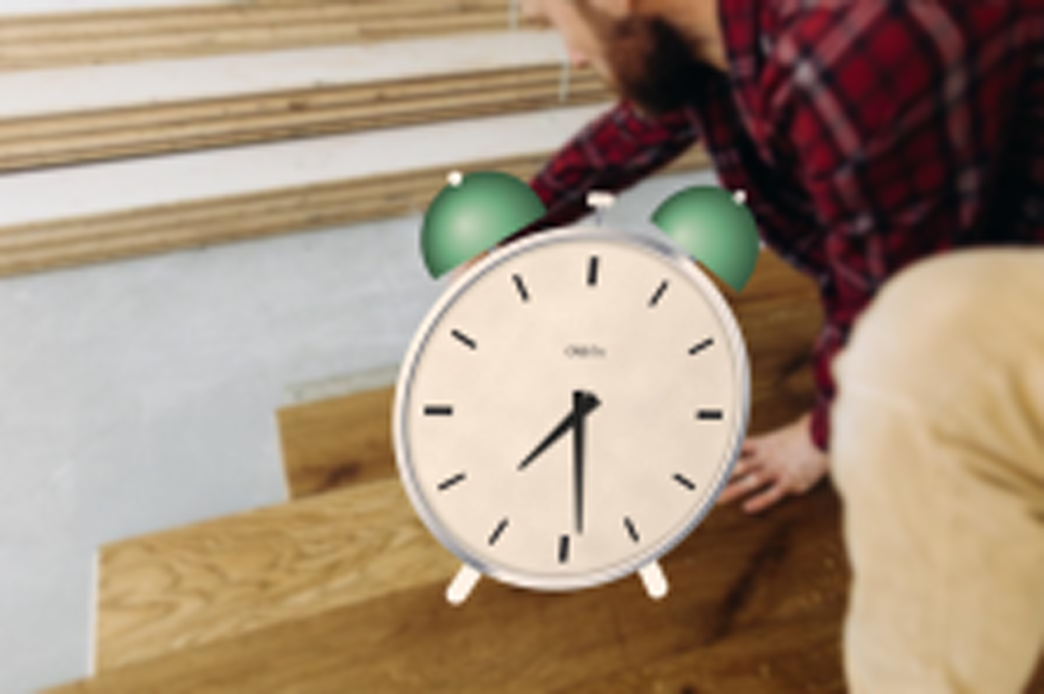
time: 7:29
